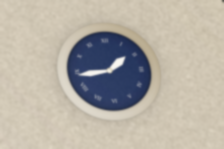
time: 1:44
